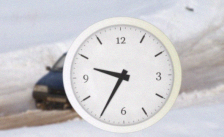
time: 9:35
